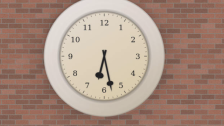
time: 6:28
